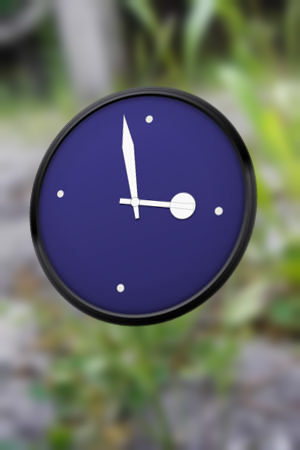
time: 2:57
